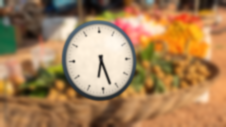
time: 6:27
